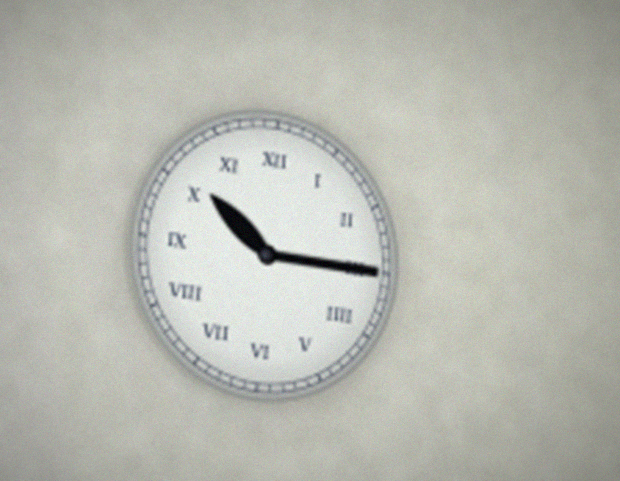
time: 10:15
